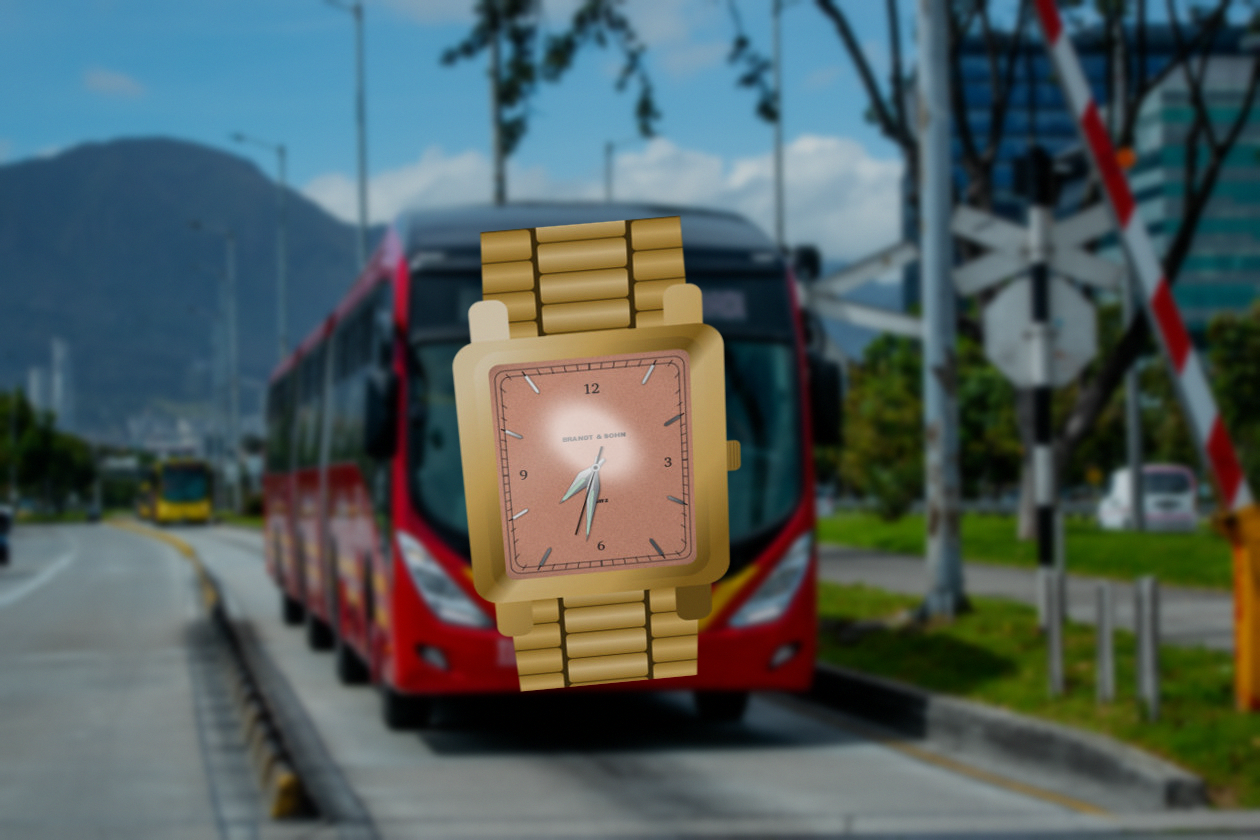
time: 7:31:33
